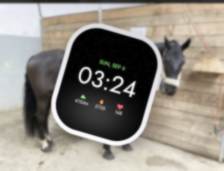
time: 3:24
